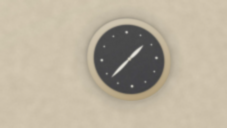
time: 1:38
